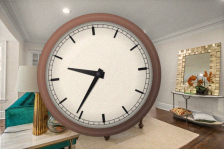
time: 9:36
